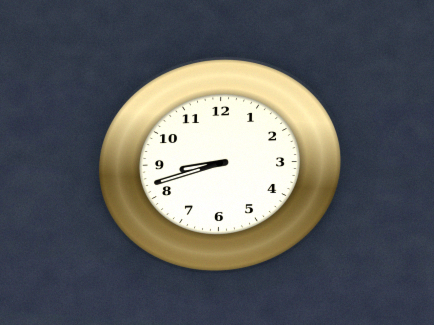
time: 8:42
